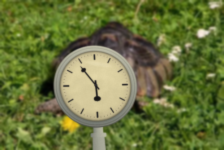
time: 5:54
